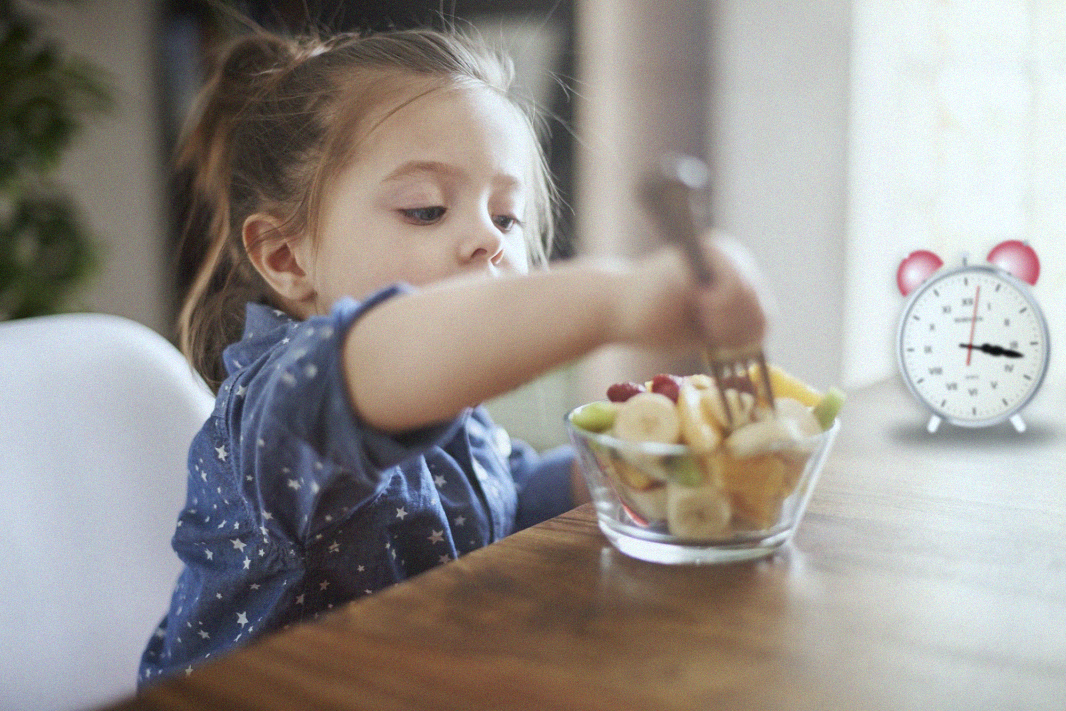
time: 3:17:02
